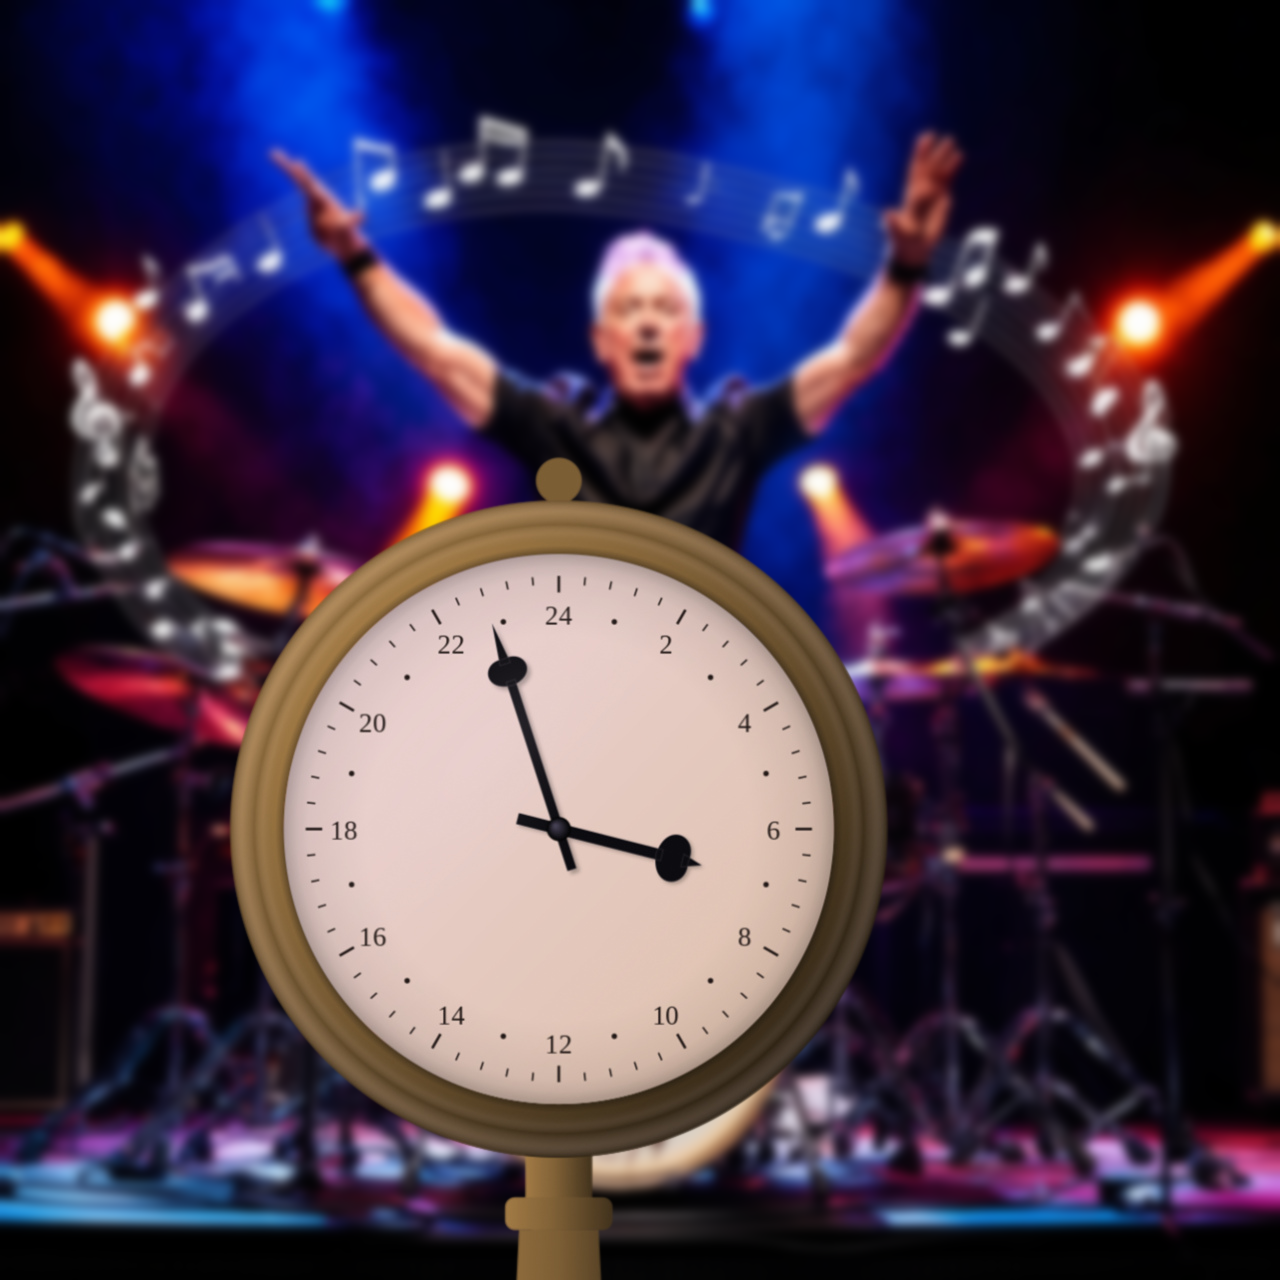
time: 6:57
